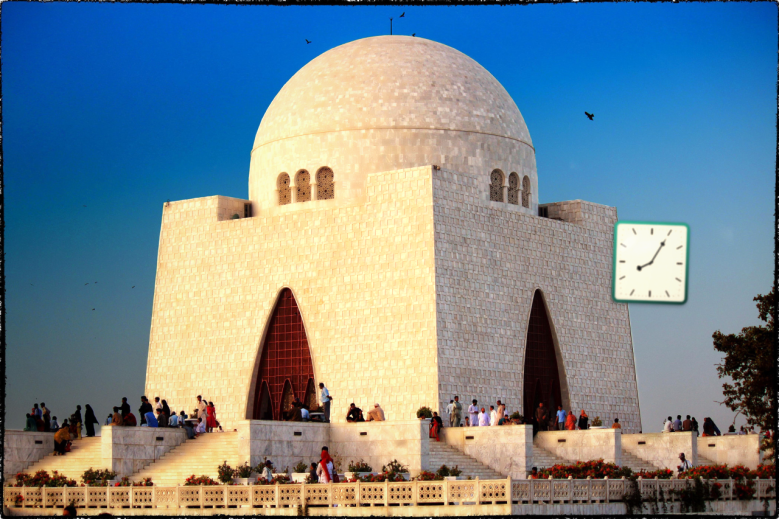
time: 8:05
